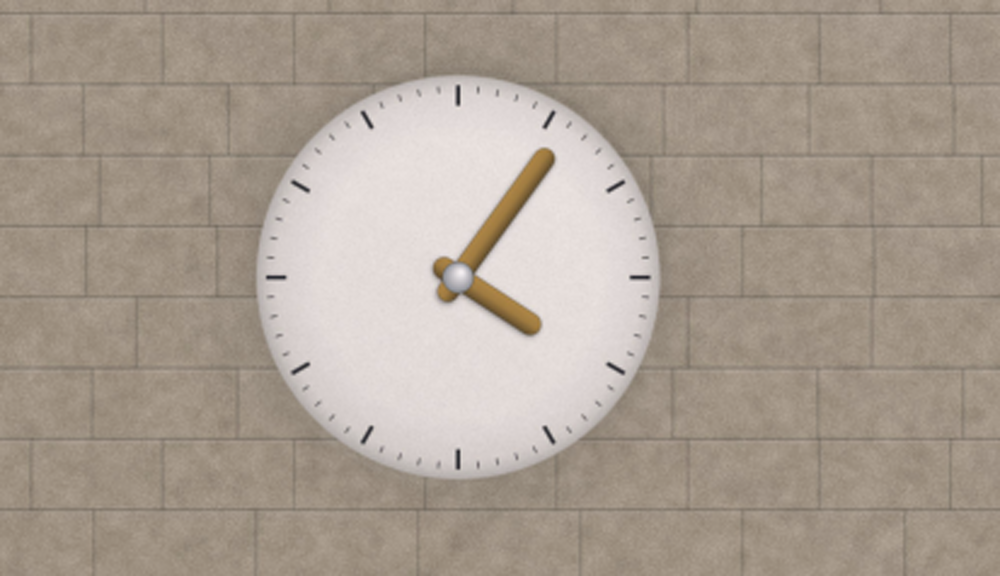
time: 4:06
